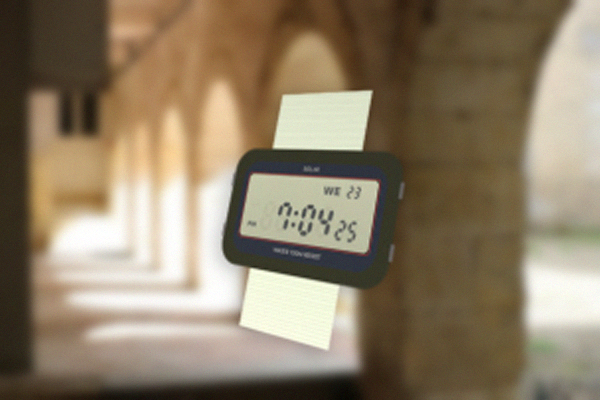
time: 7:04:25
